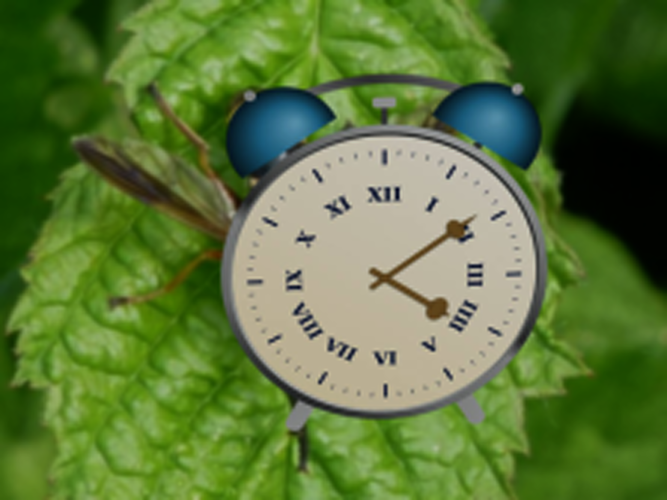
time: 4:09
